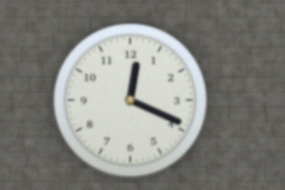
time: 12:19
